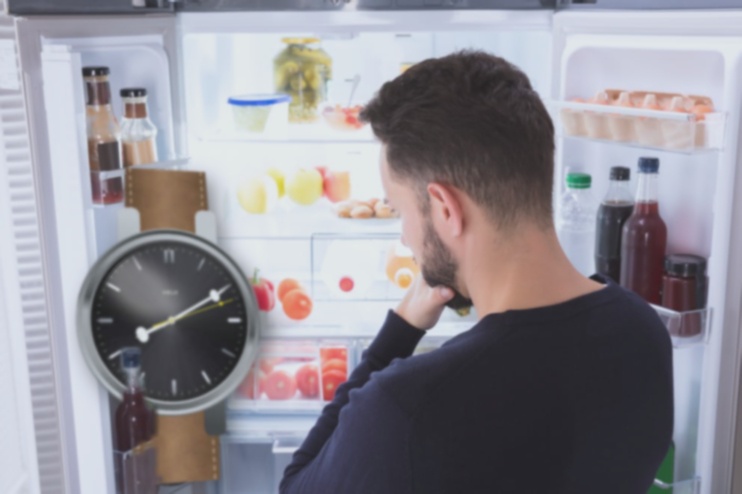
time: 8:10:12
